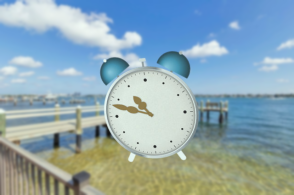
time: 10:48
